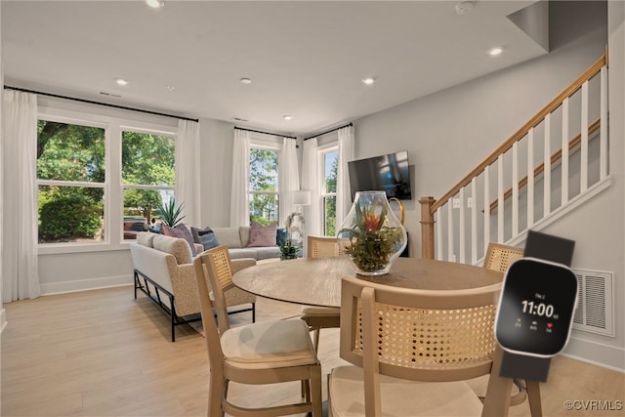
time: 11:00
